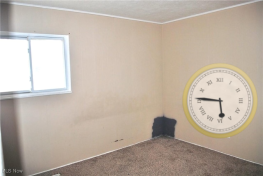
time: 5:46
